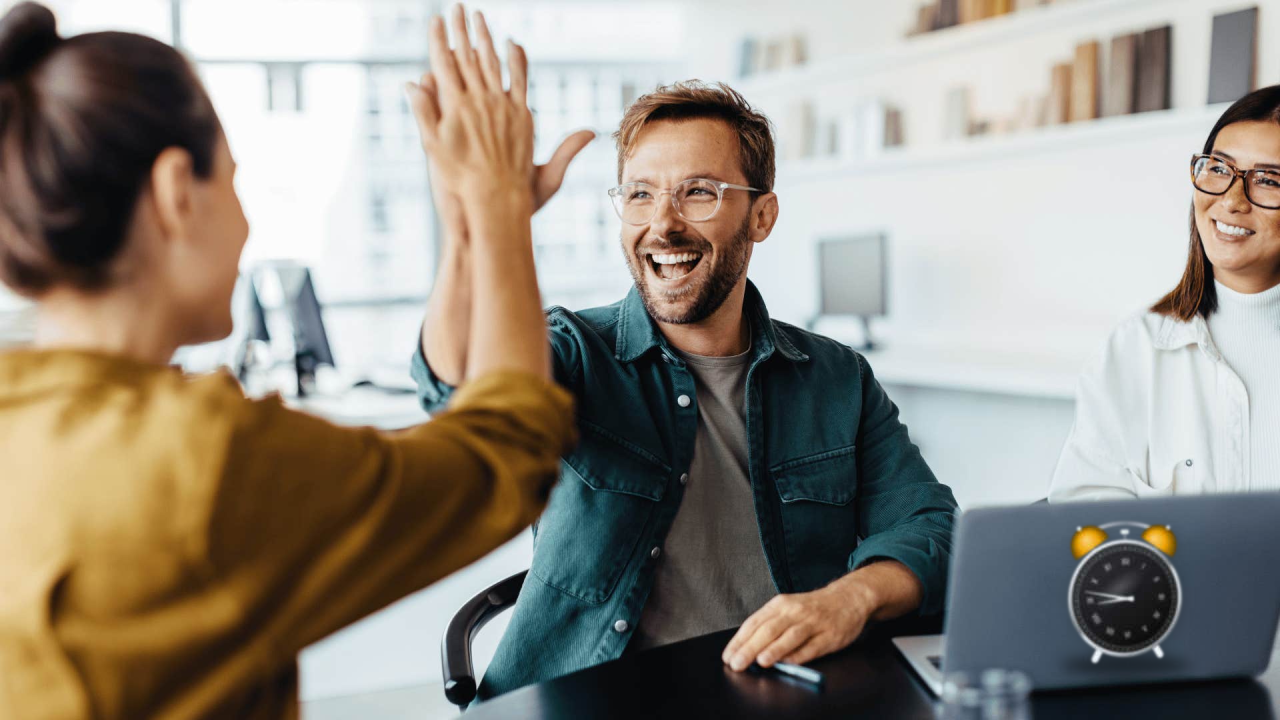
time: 8:47
